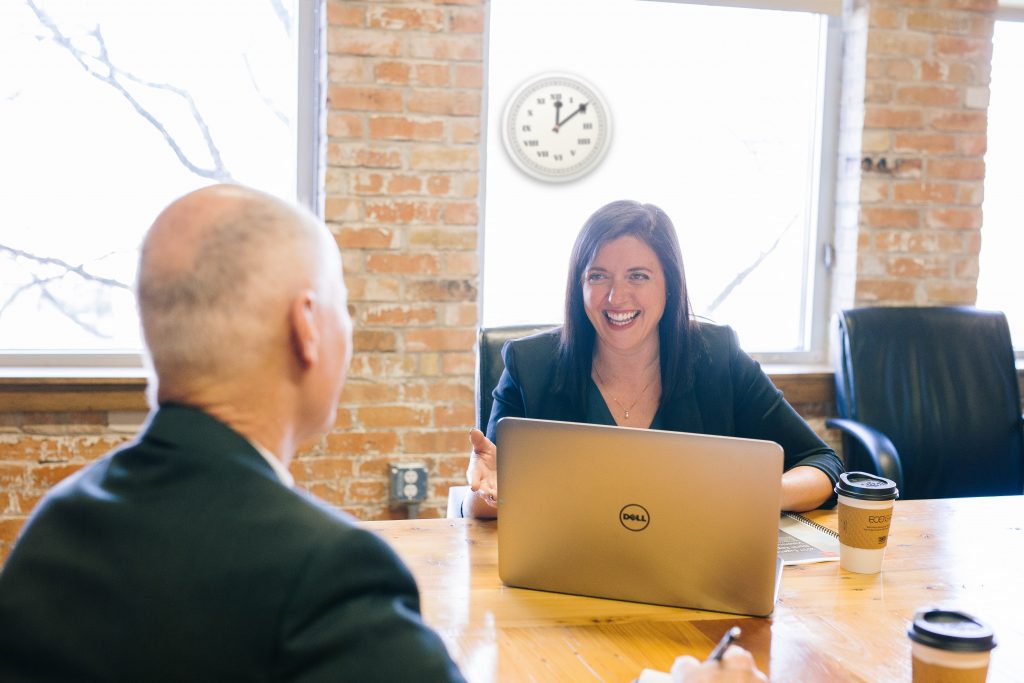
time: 12:09
